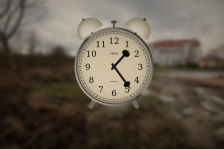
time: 1:24
